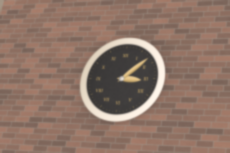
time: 3:08
